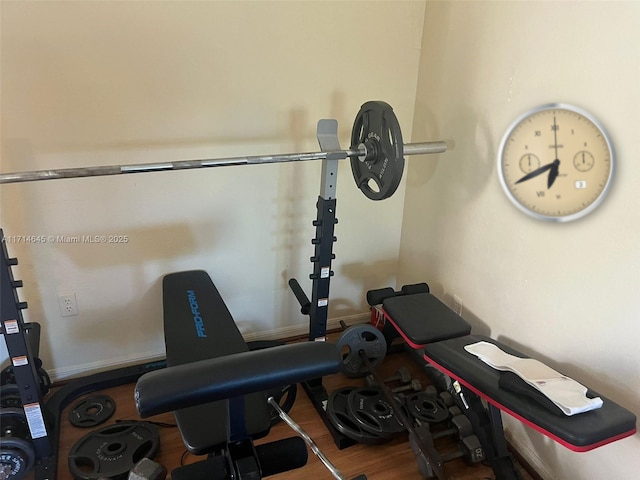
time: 6:41
